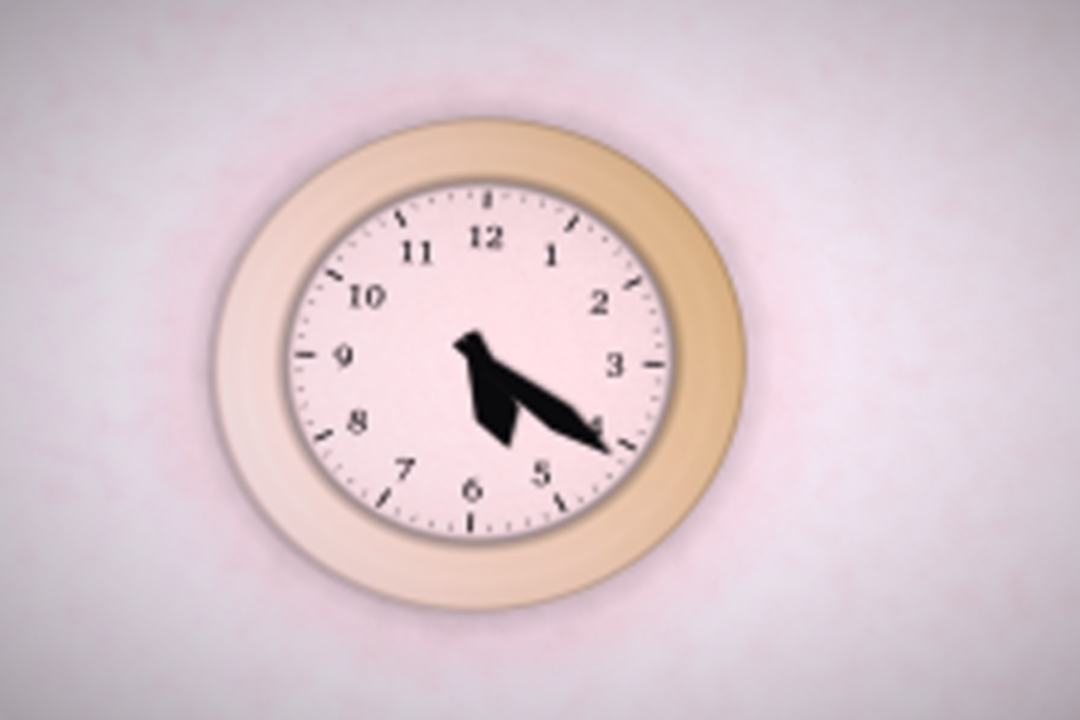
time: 5:21
